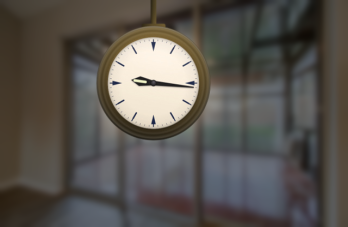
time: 9:16
